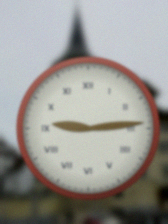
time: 9:14
